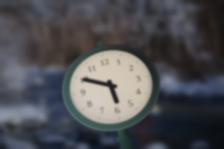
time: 5:50
